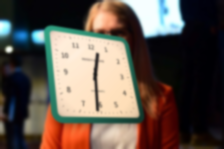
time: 12:31
